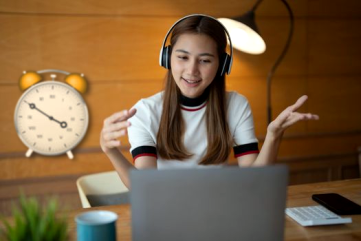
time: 3:50
